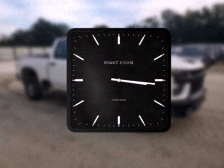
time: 3:16
